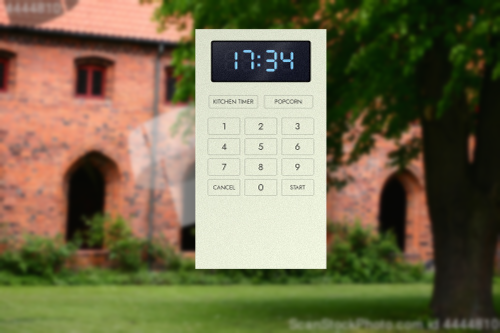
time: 17:34
